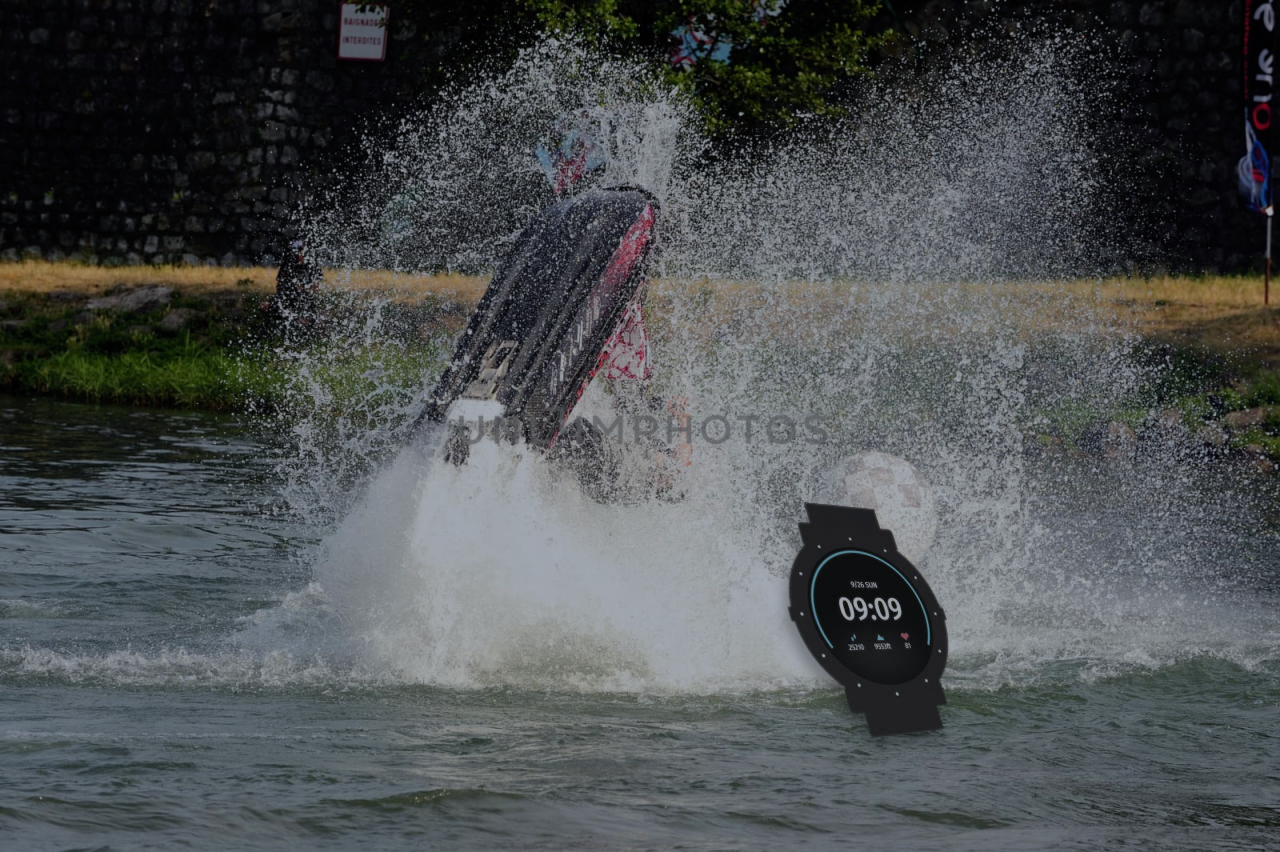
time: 9:09
